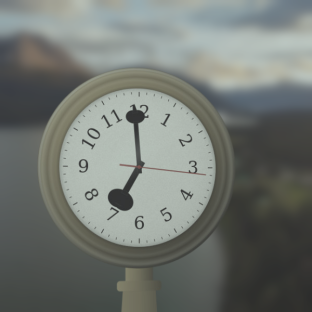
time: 6:59:16
